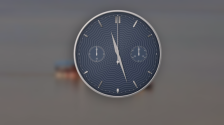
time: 11:27
